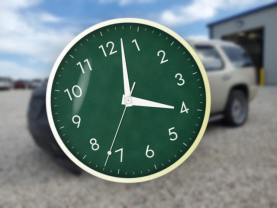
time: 4:02:37
